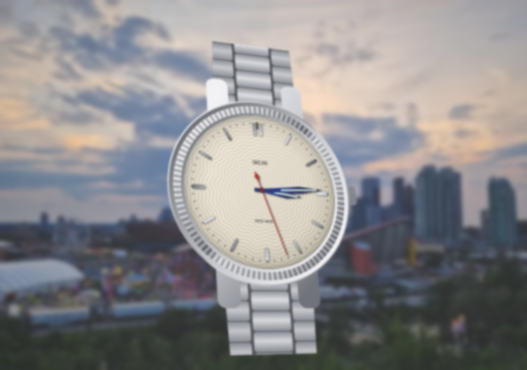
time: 3:14:27
